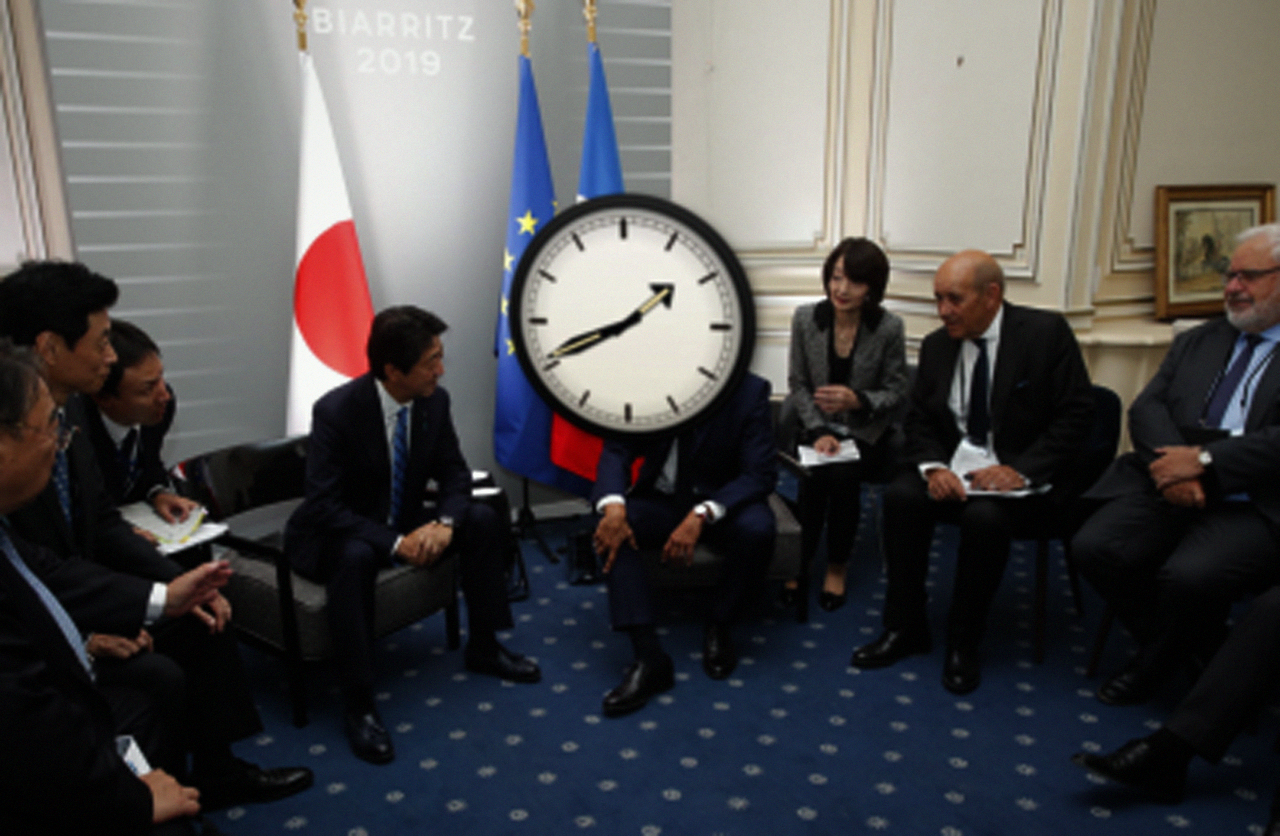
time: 1:41
